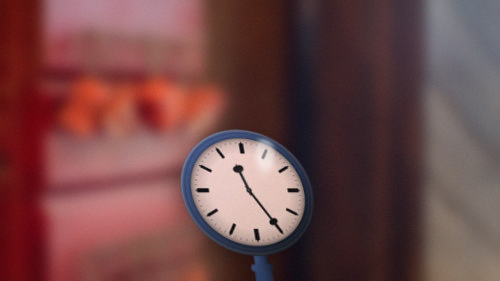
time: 11:25
